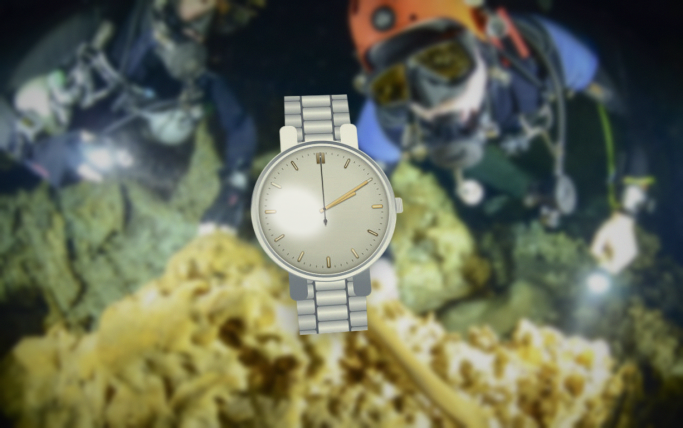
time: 2:10:00
